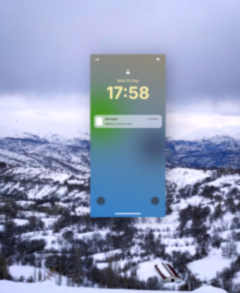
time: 17:58
